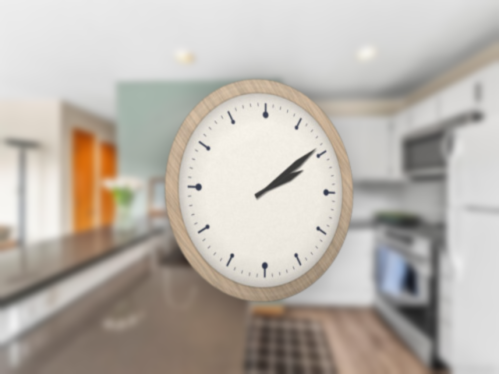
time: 2:09
